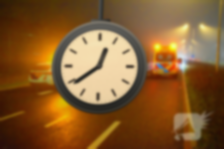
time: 12:39
